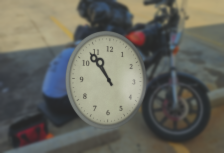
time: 10:53
